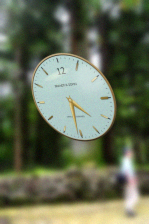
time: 4:31
